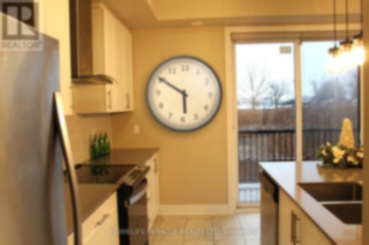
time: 5:50
